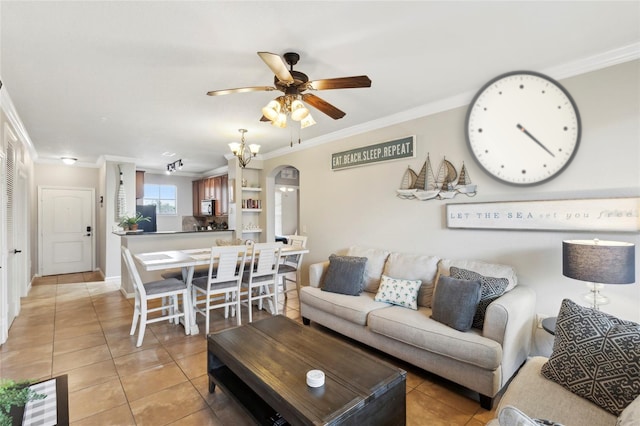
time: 4:22
